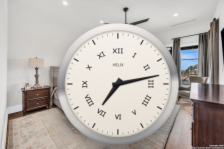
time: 7:13
